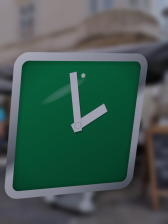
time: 1:58
